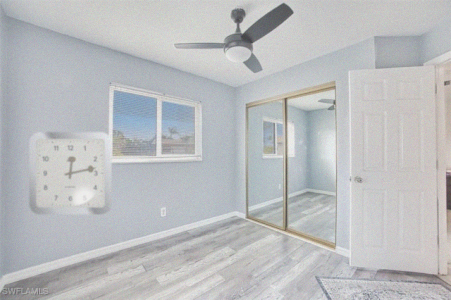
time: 12:13
